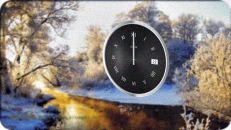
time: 12:00
